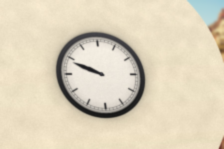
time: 9:49
